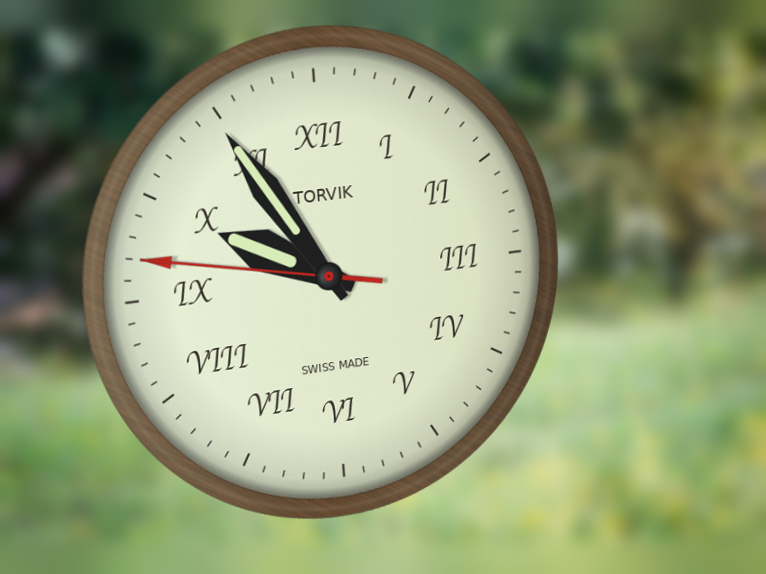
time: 9:54:47
